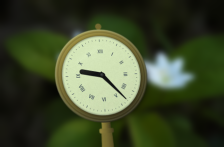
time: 9:23
